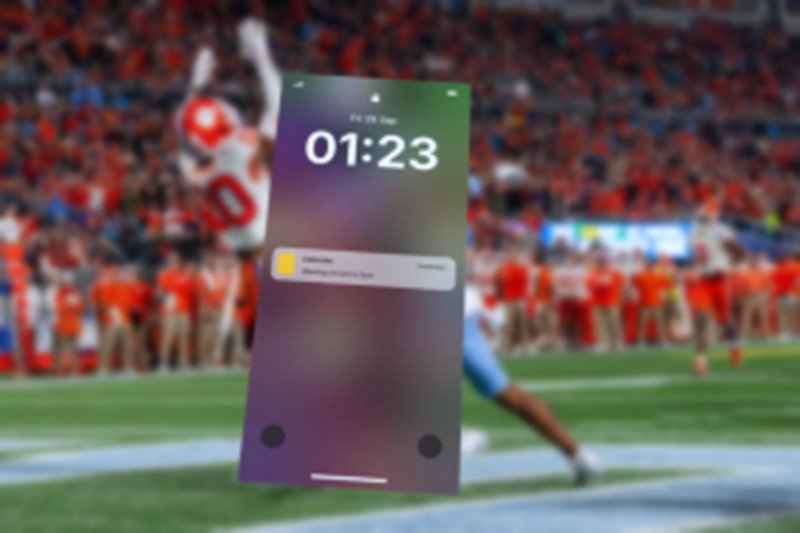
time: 1:23
